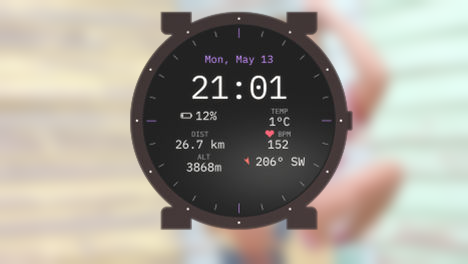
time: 21:01
